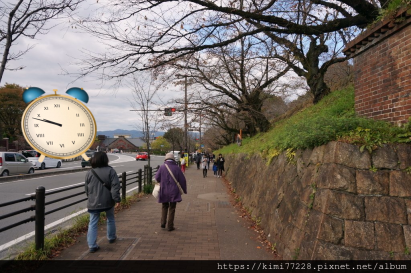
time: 9:48
